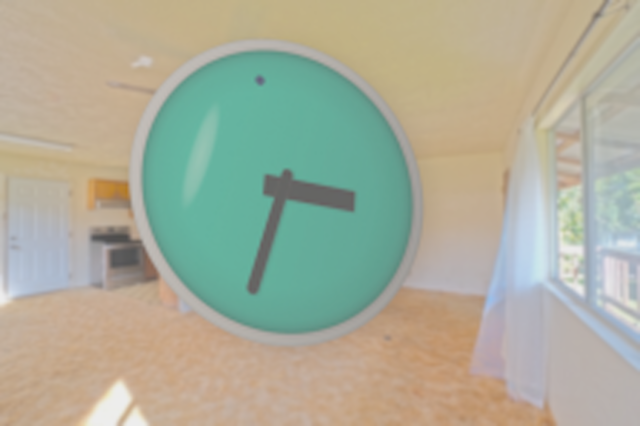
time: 3:35
